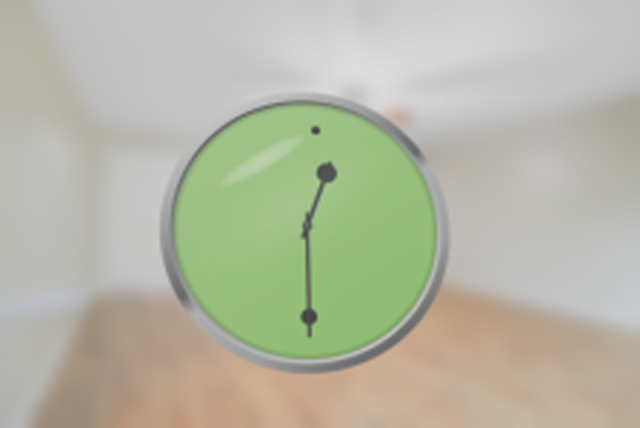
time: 12:29
